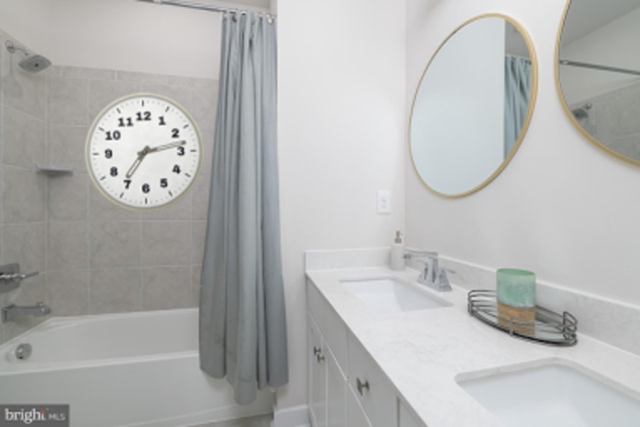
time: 7:13
